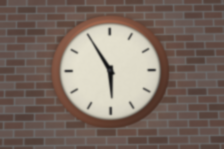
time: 5:55
